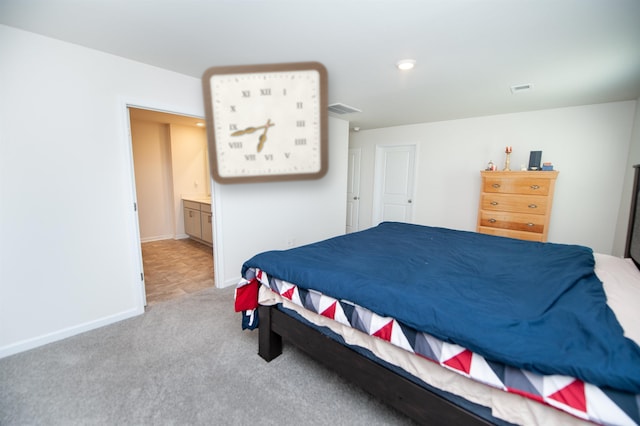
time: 6:43
